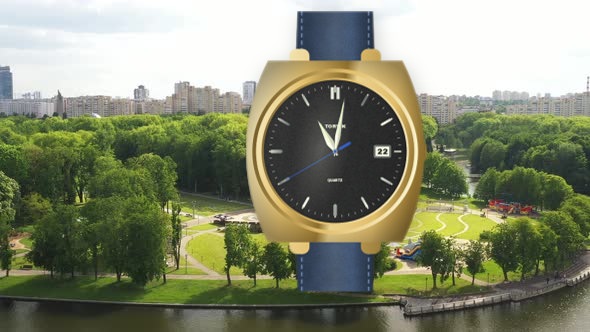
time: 11:01:40
